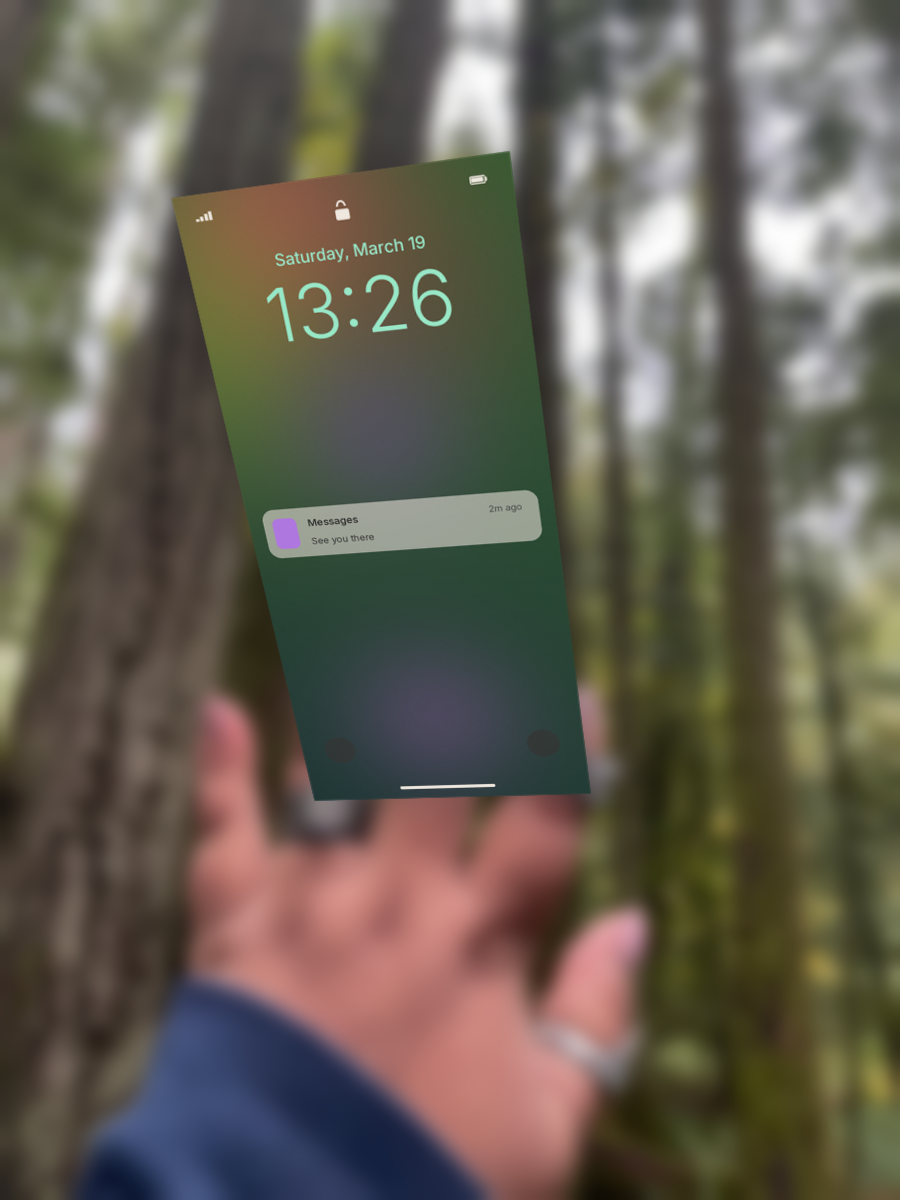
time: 13:26
